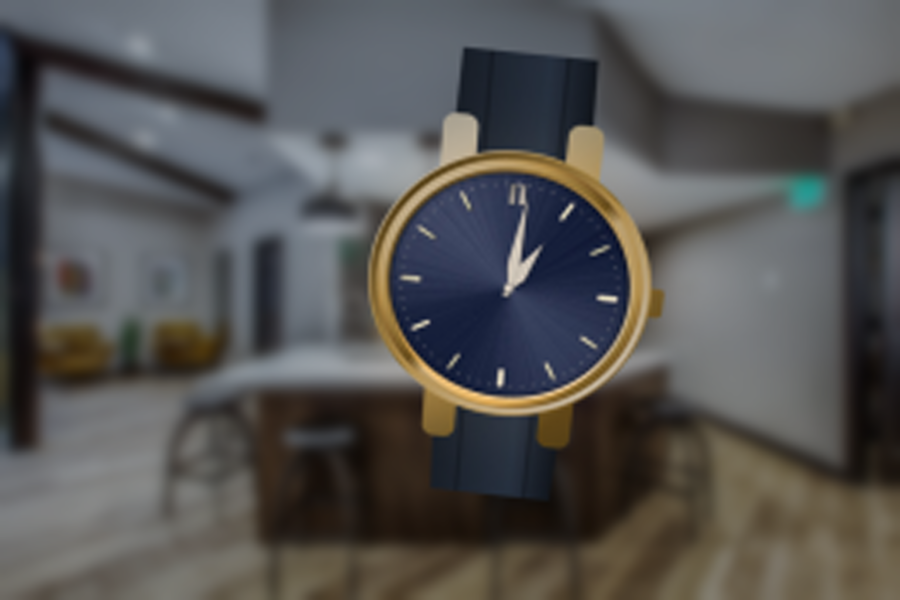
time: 1:01
